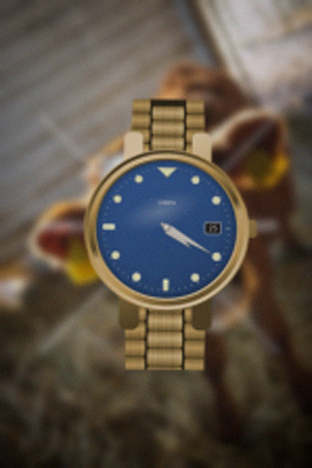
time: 4:20
